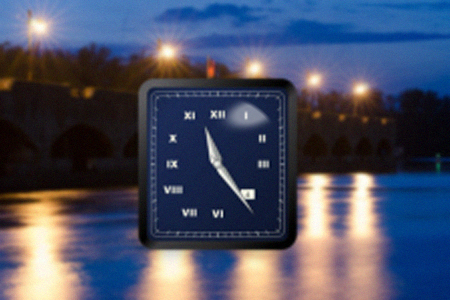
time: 11:24
